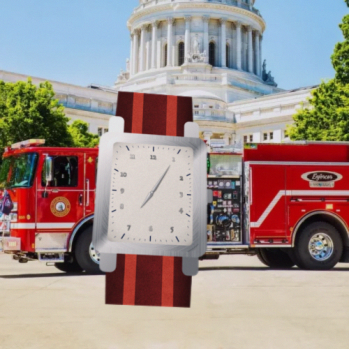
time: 7:05
